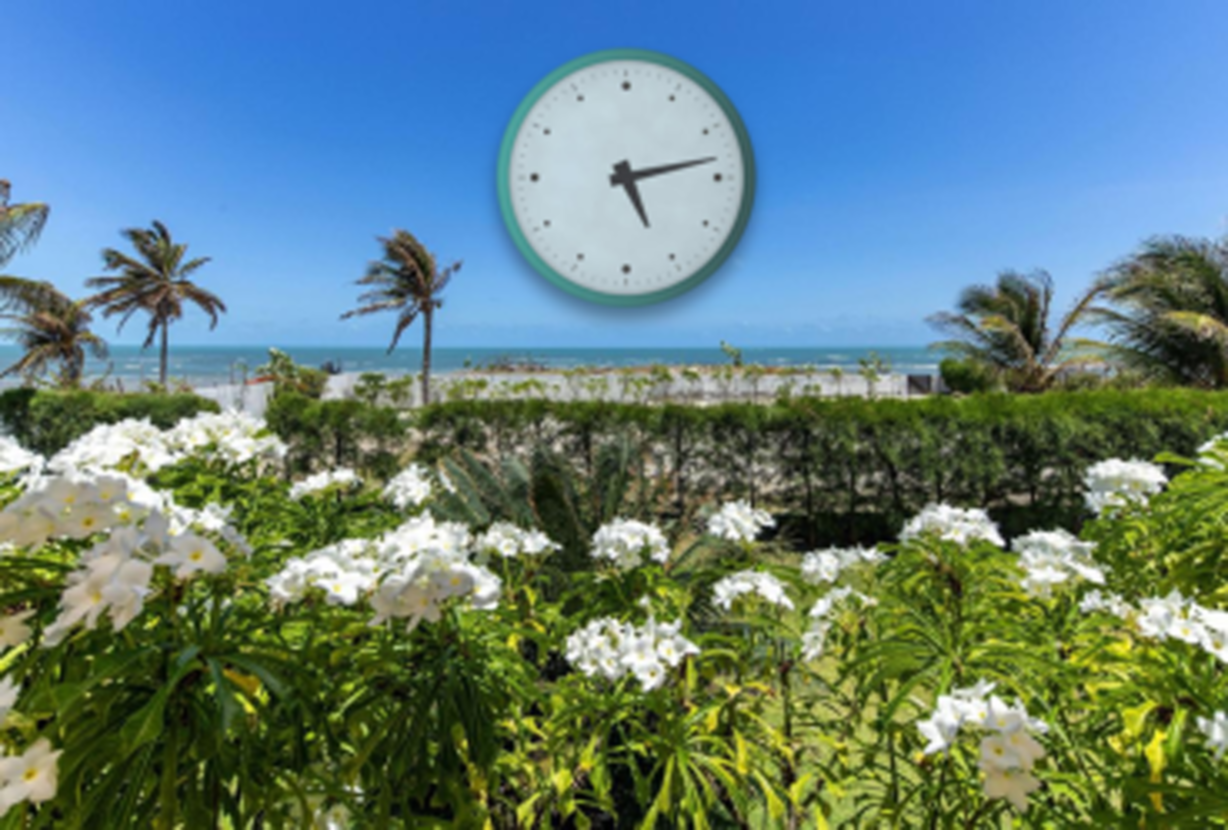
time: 5:13
